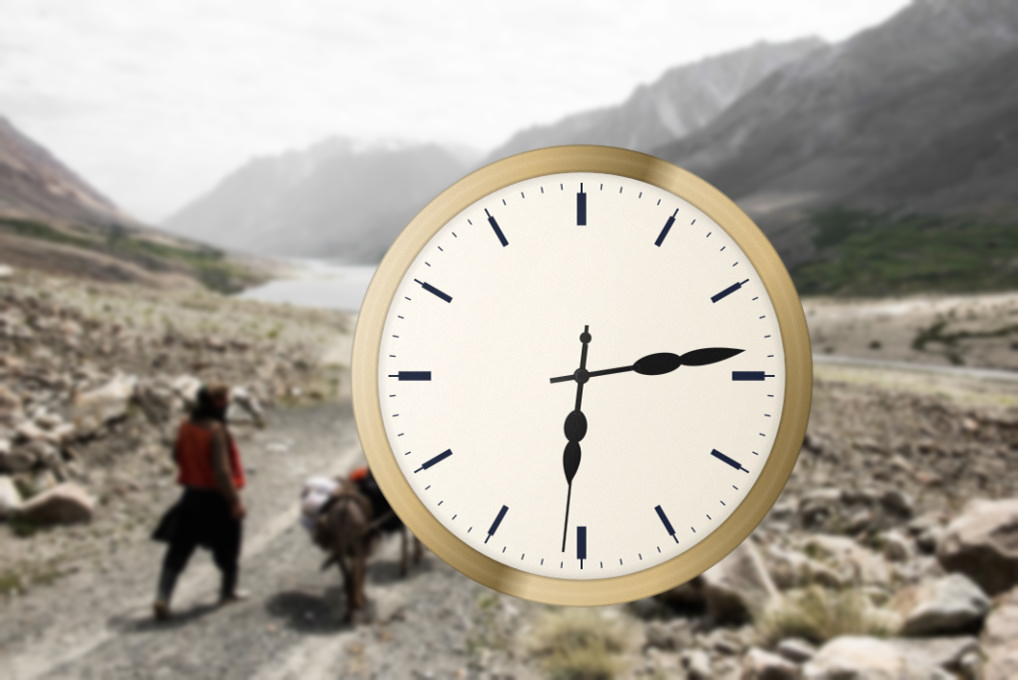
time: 6:13:31
